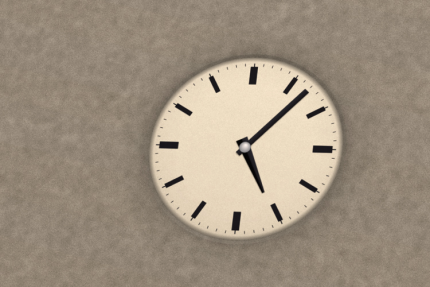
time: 5:07
